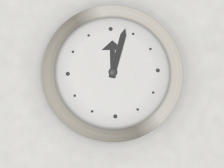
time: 12:03
